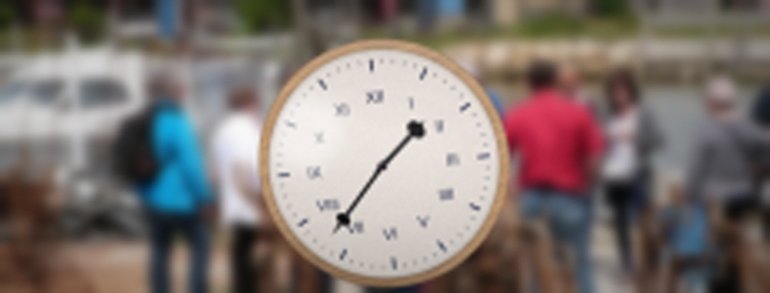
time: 1:37
